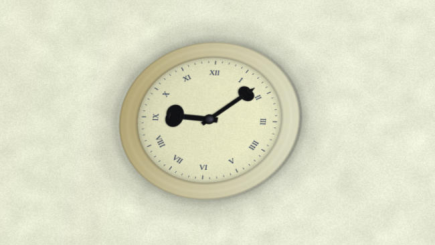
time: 9:08
